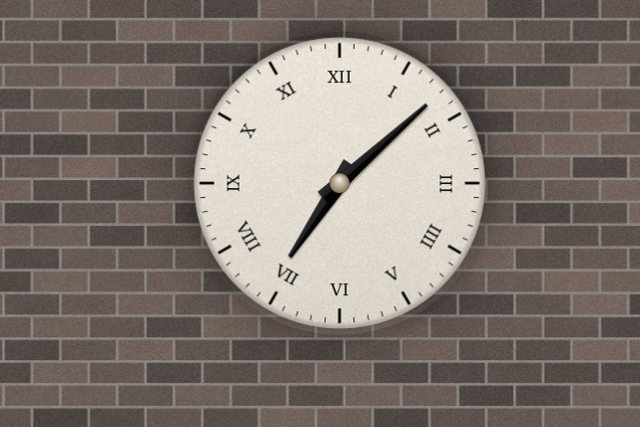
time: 7:08
